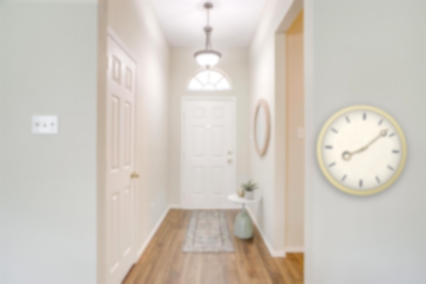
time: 8:08
